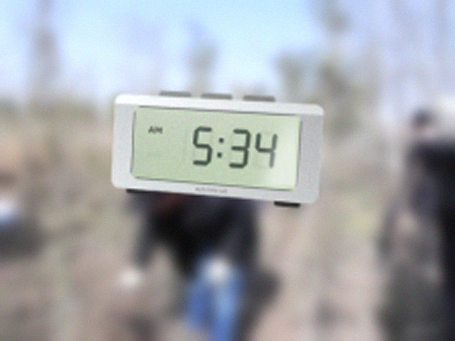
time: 5:34
